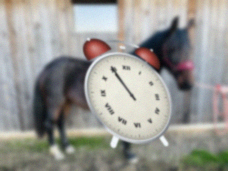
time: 10:55
